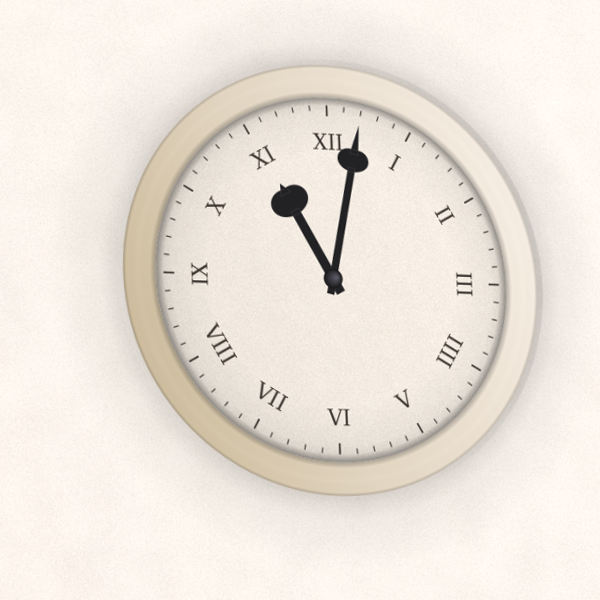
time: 11:02
